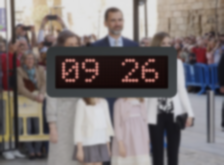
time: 9:26
